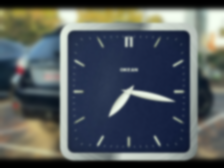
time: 7:17
